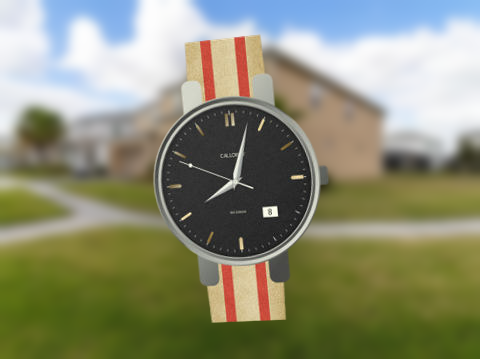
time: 8:02:49
